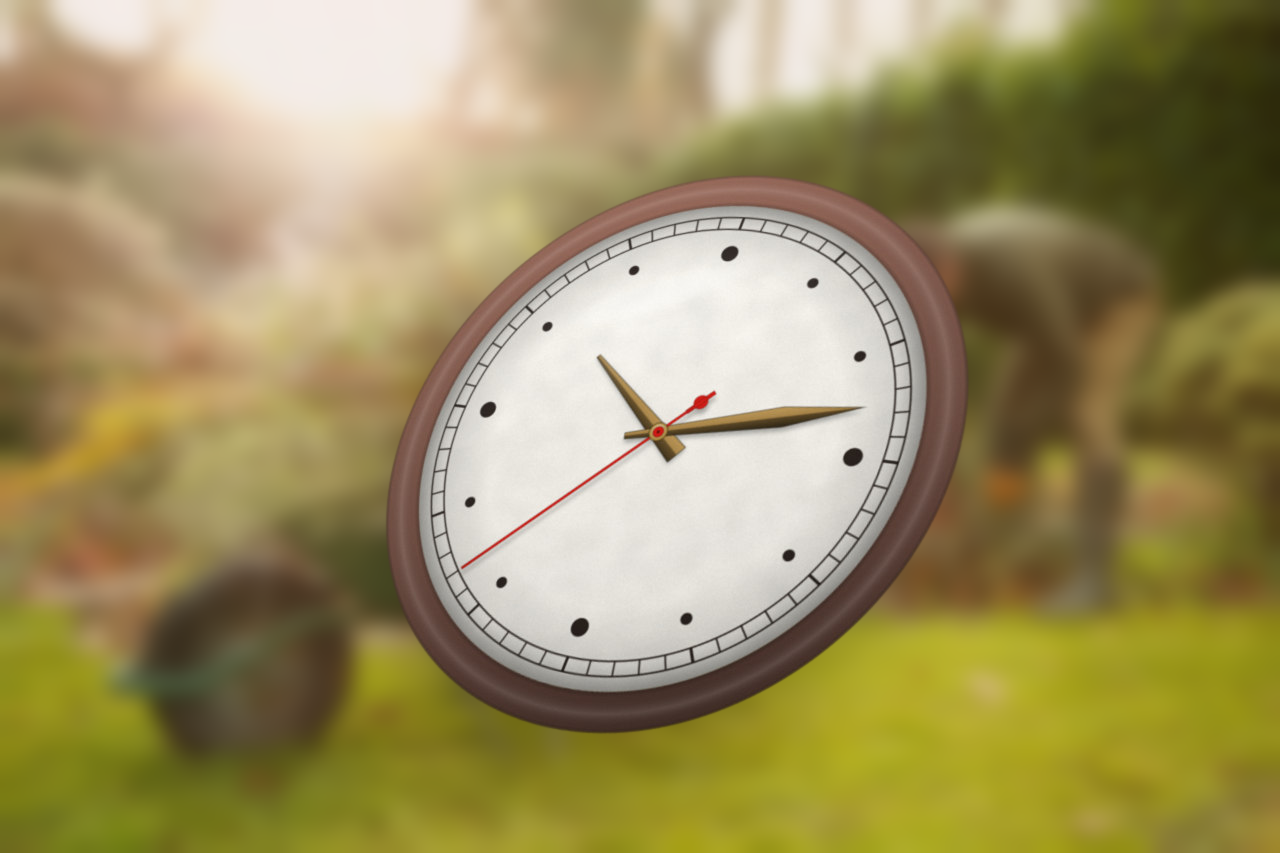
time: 10:12:37
